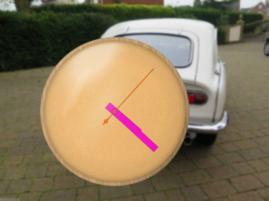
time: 4:22:07
